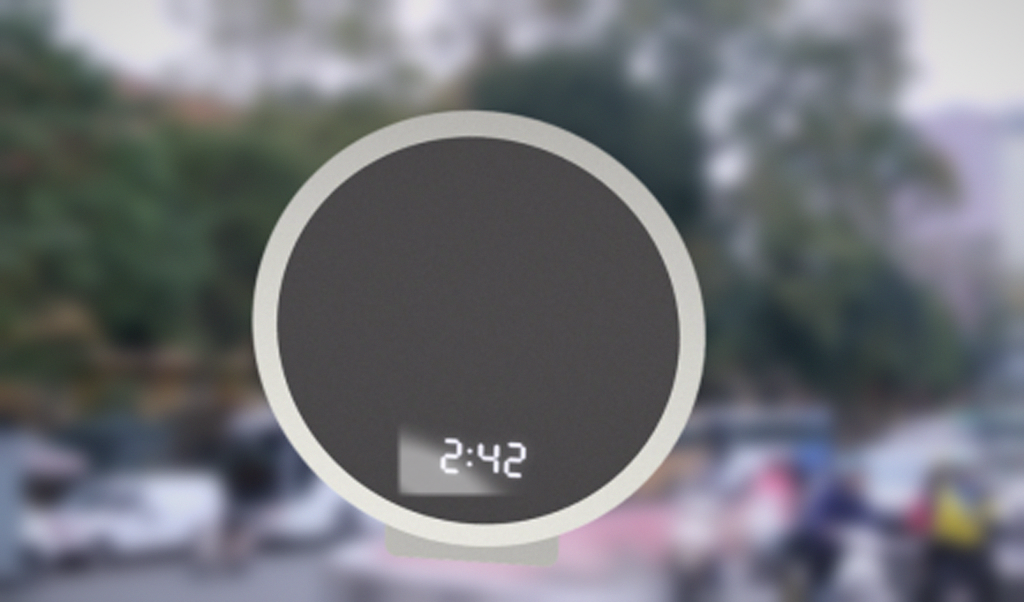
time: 2:42
